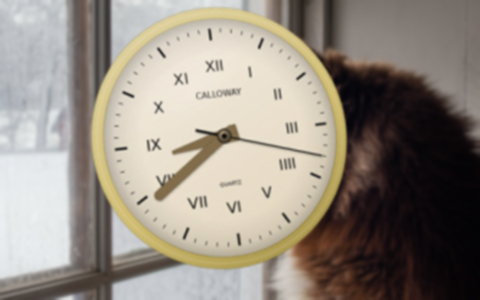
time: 8:39:18
